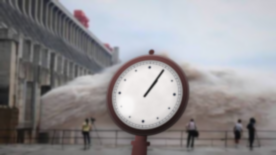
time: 1:05
